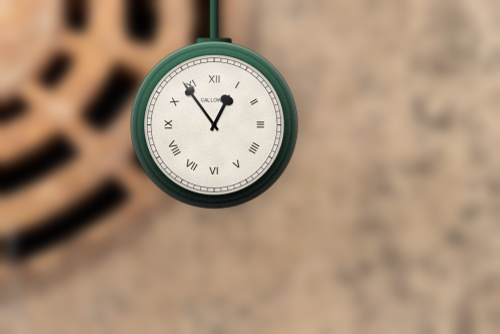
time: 12:54
